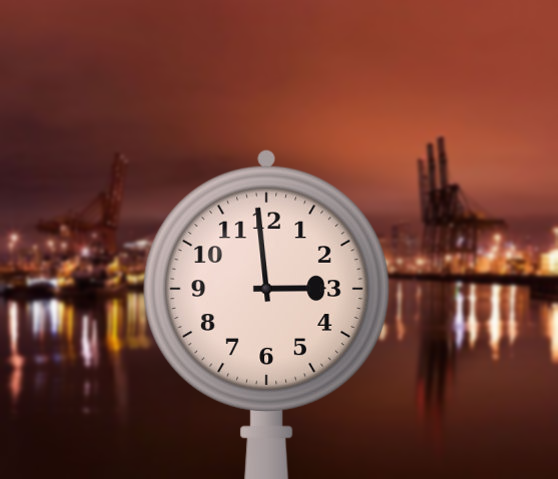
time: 2:59
